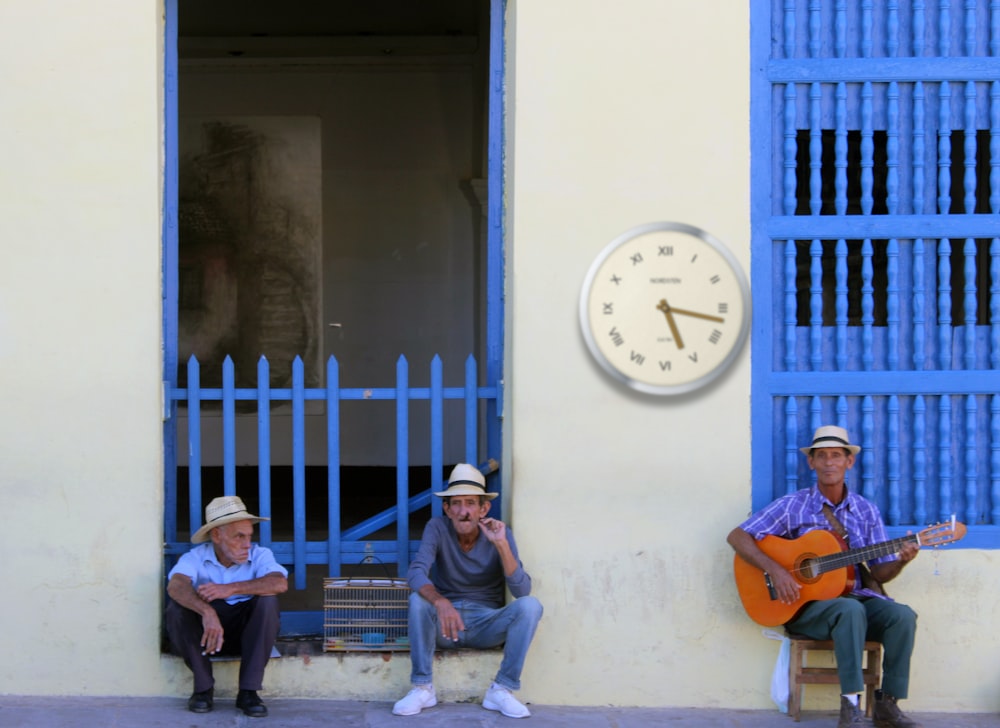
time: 5:17
